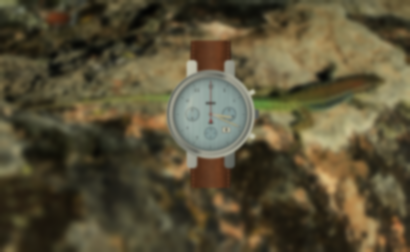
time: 3:19
